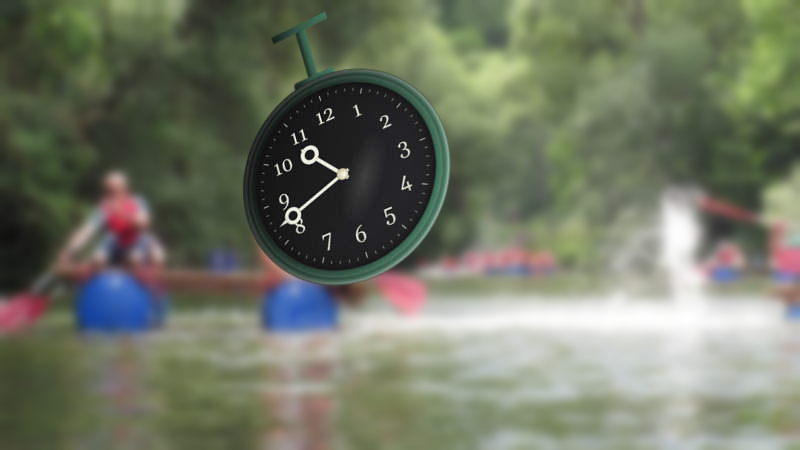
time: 10:42
